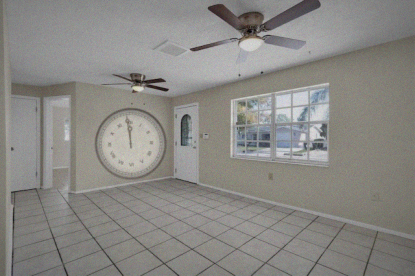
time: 11:59
